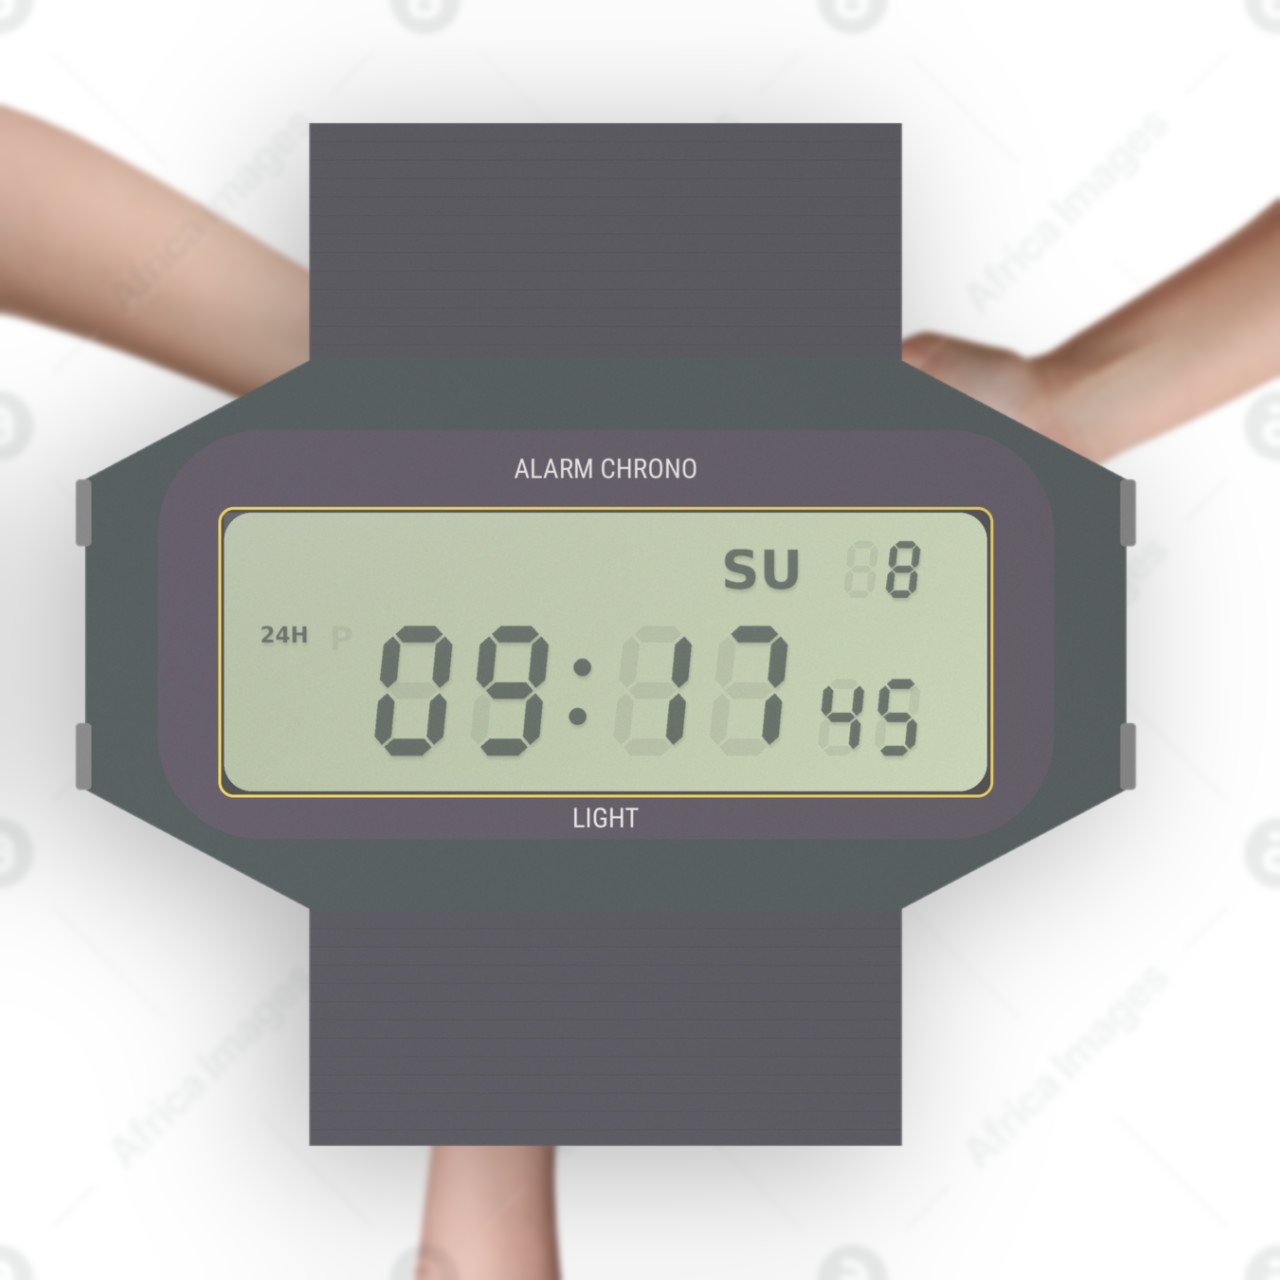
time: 9:17:45
